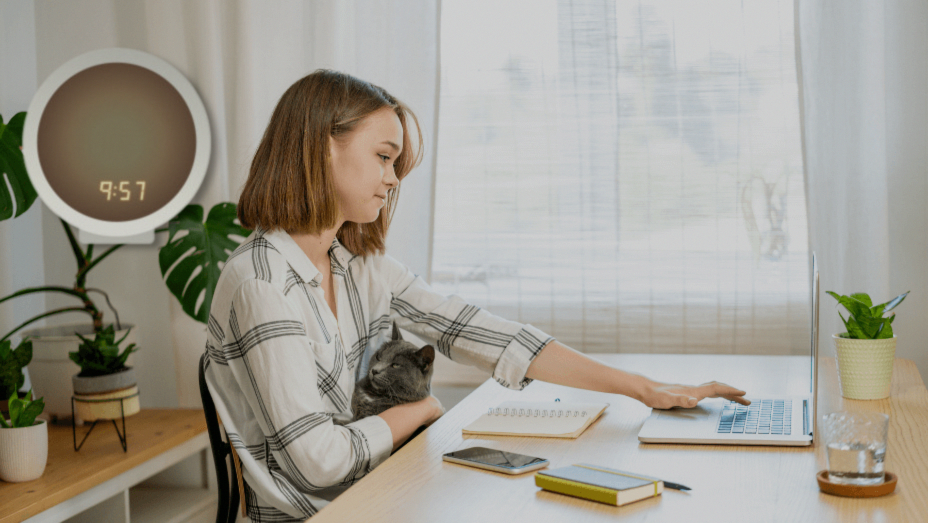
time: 9:57
